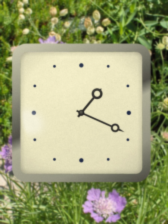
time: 1:19
